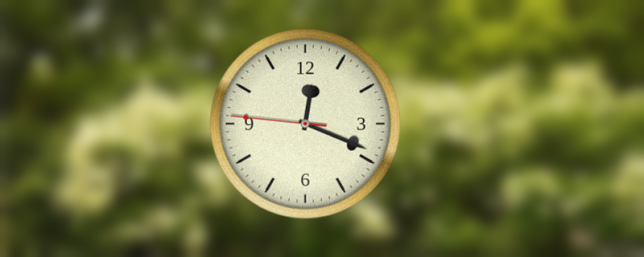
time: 12:18:46
